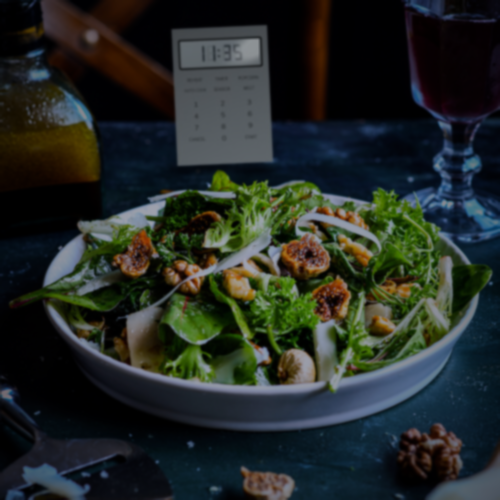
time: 11:35
